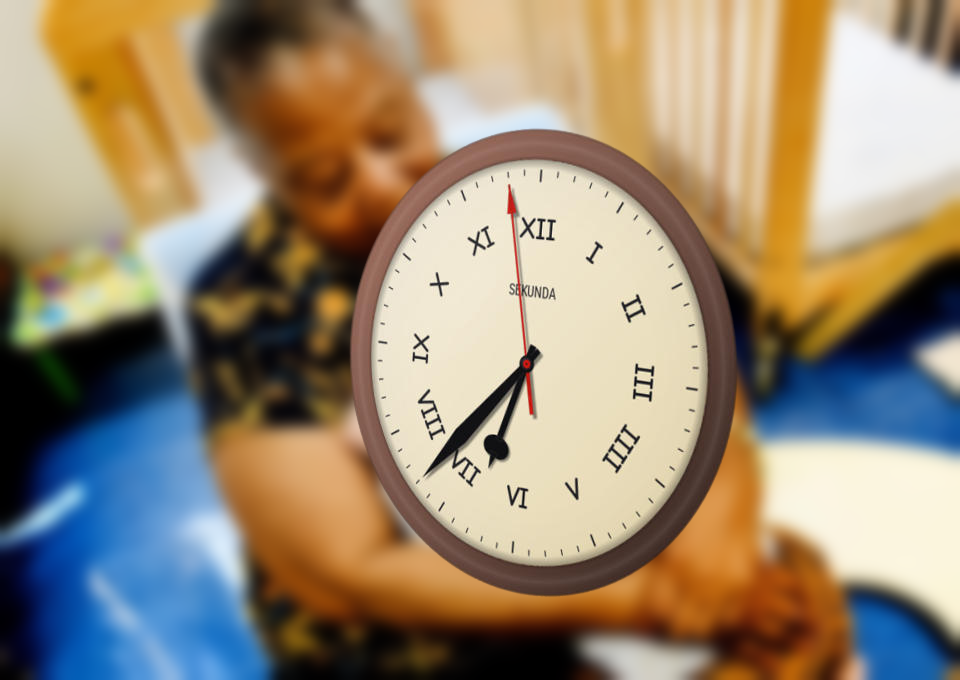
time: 6:36:58
